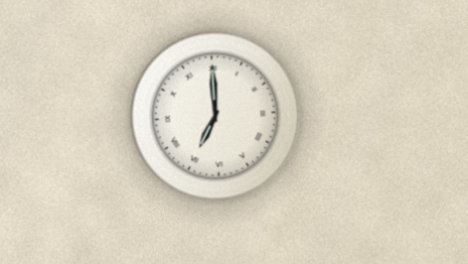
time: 7:00
